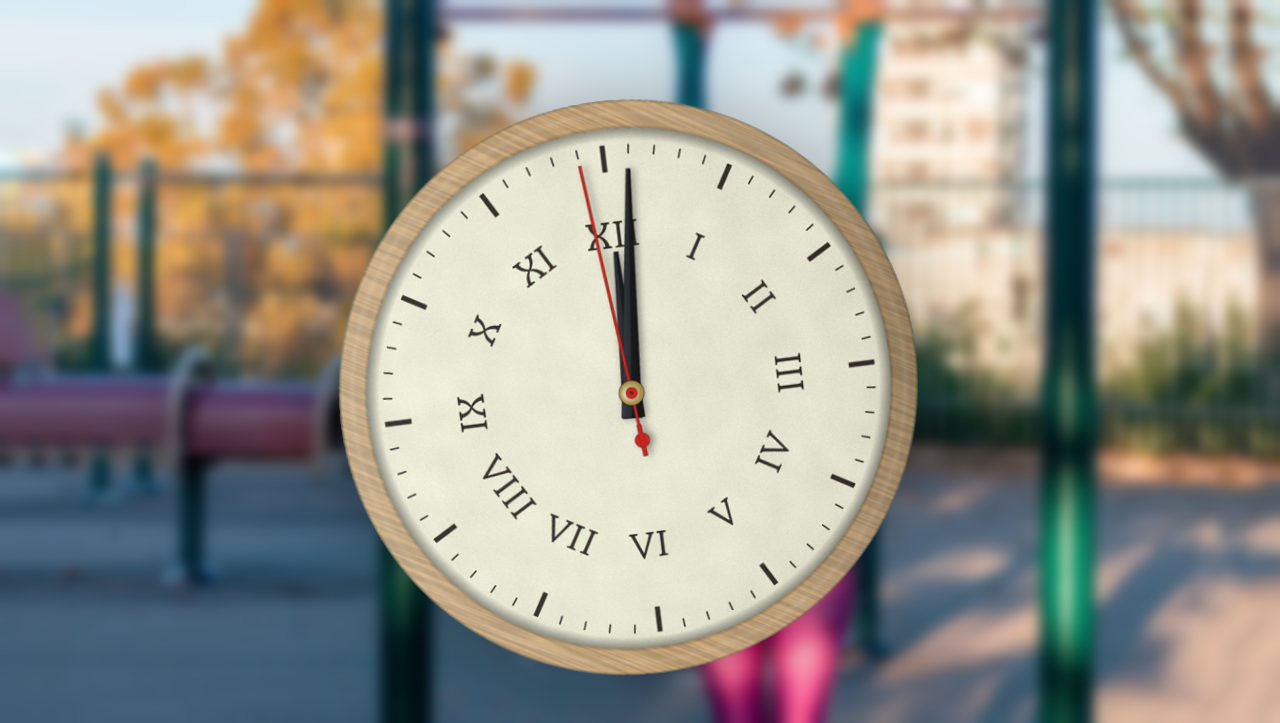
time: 12:00:59
